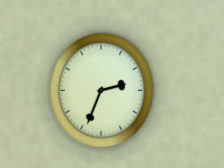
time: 2:34
